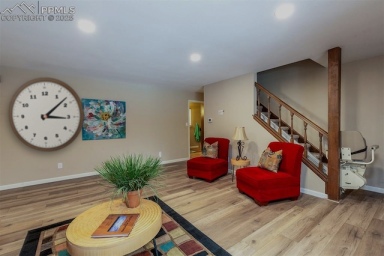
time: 3:08
